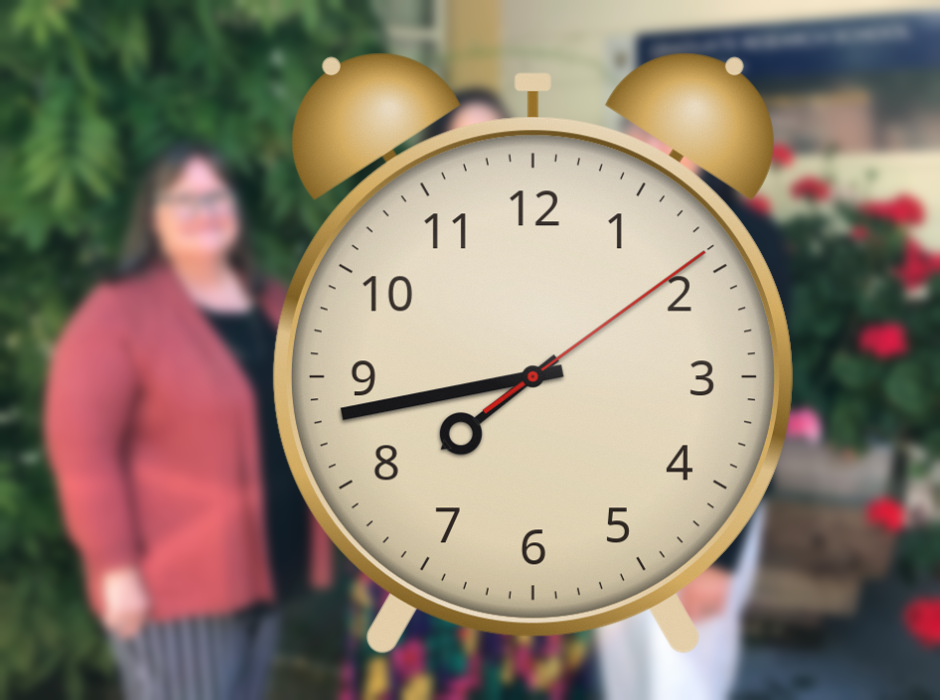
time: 7:43:09
